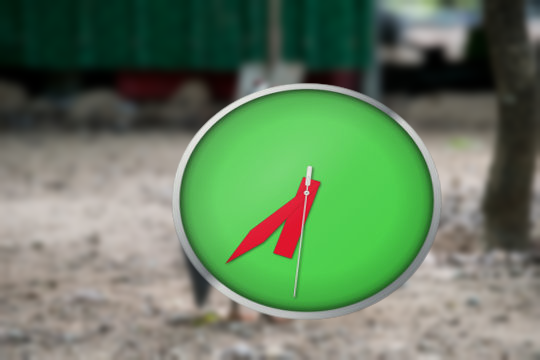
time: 6:37:31
